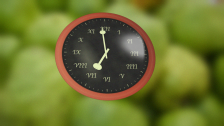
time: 6:59
